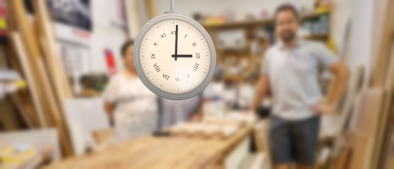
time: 3:01
